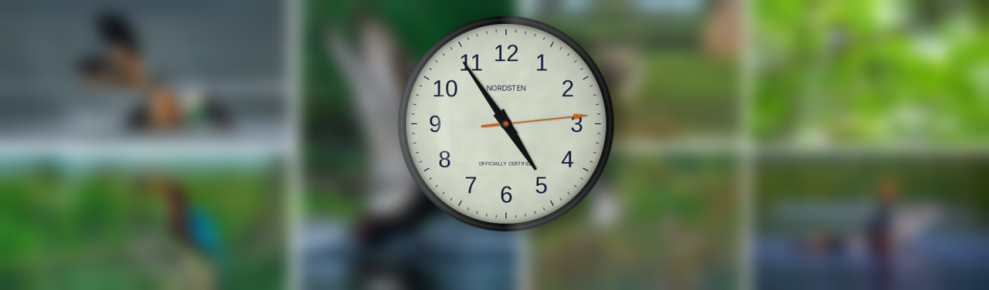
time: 4:54:14
